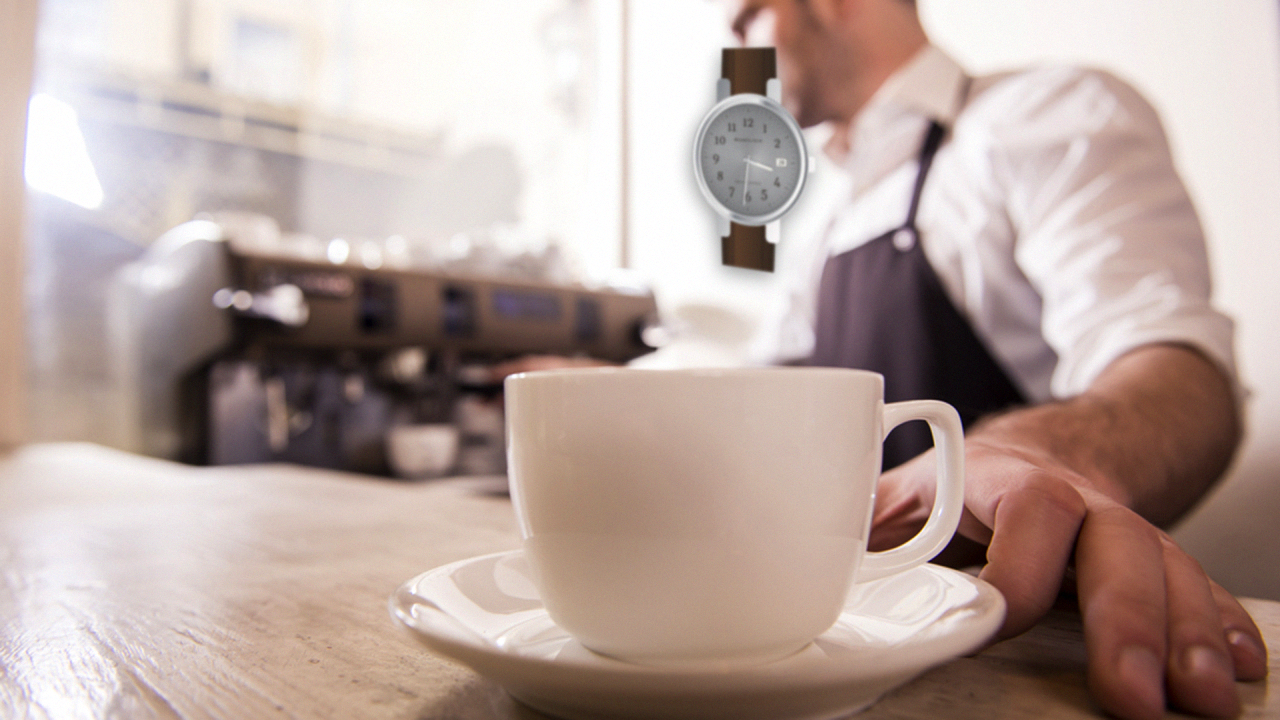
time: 3:31
